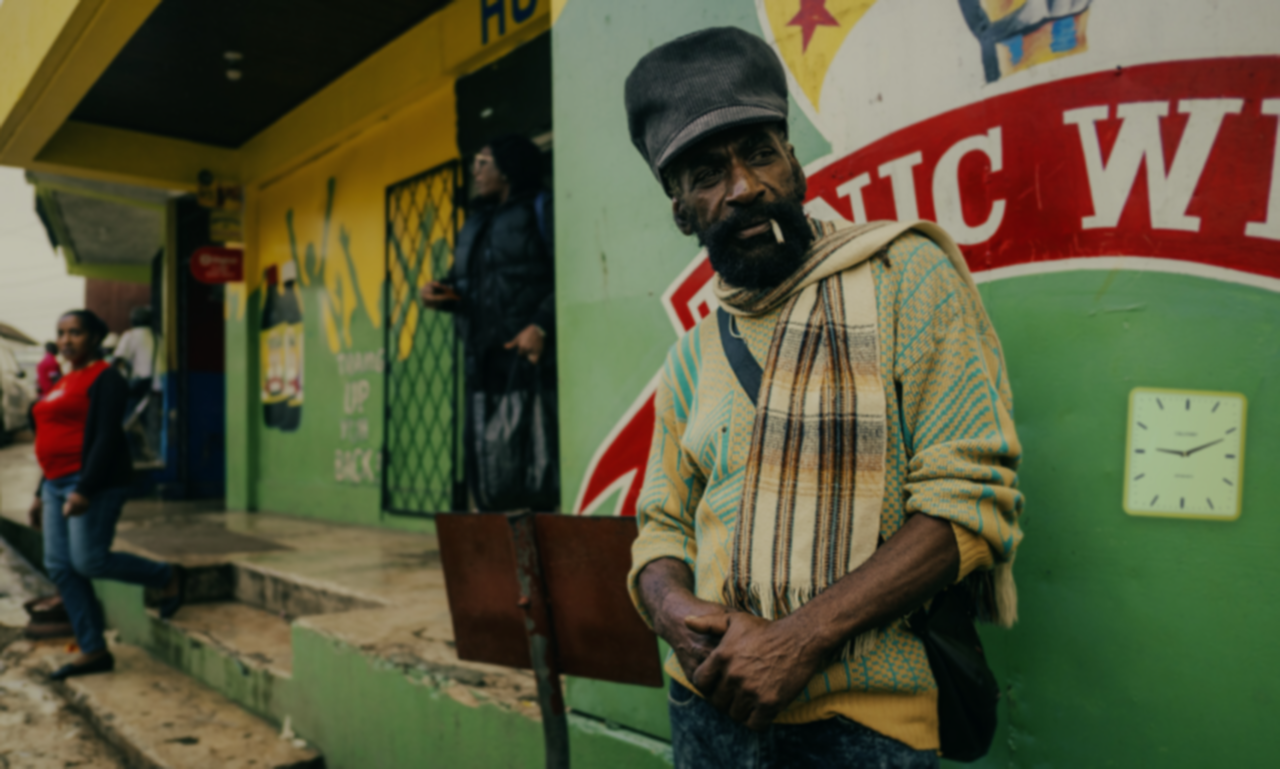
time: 9:11
